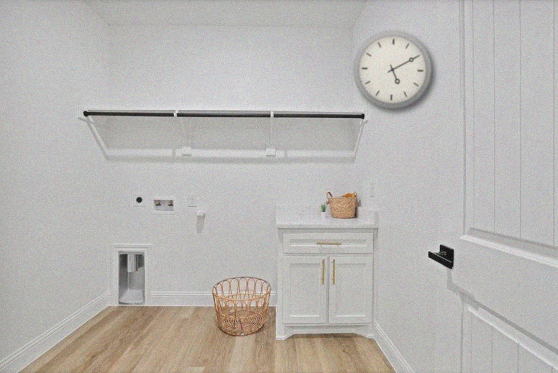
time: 5:10
